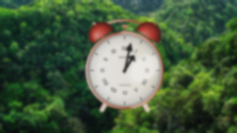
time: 1:02
